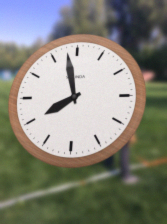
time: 7:58
